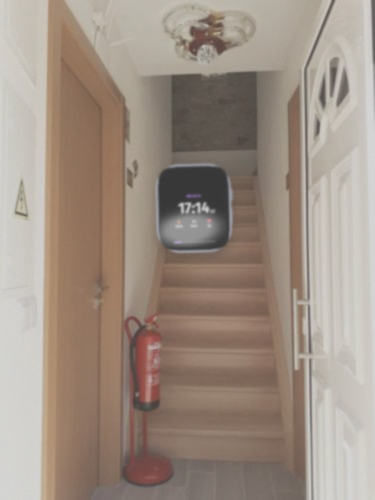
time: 17:14
